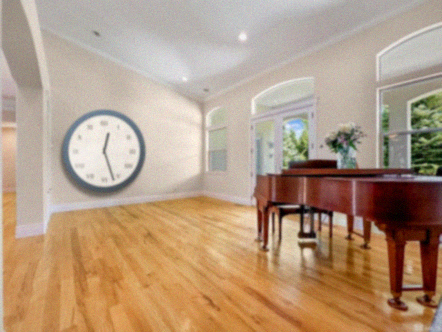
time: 12:27
